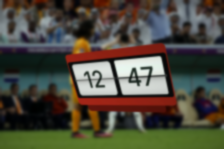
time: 12:47
